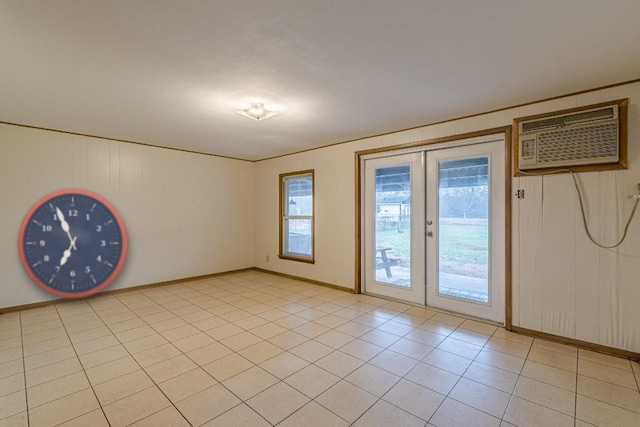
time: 6:56
